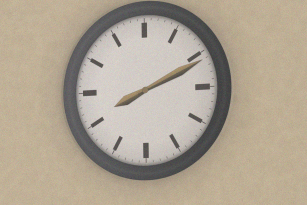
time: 8:11
